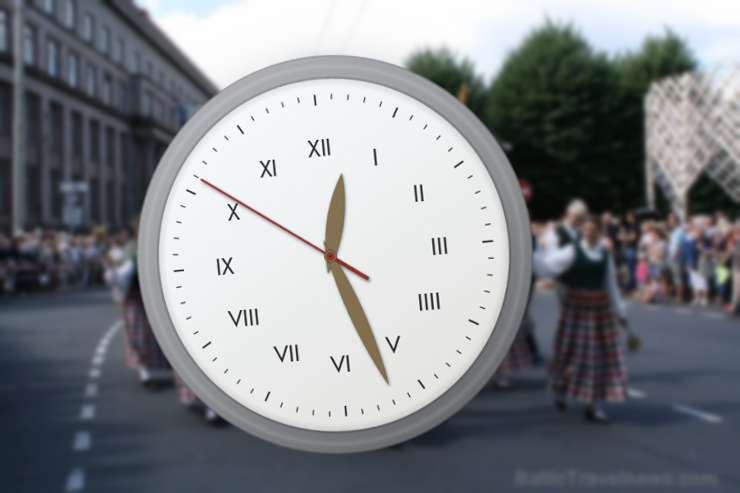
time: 12:26:51
